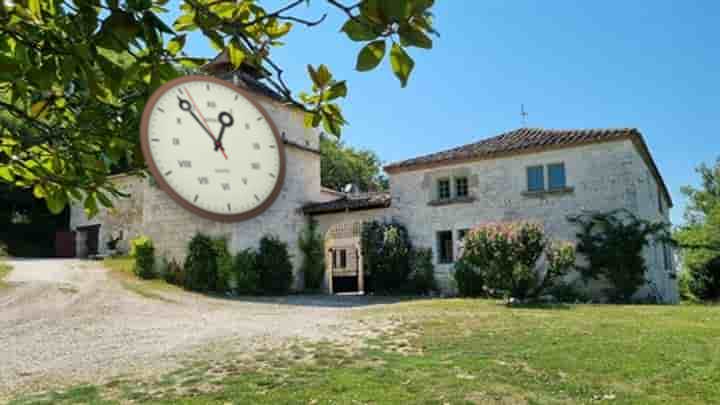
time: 12:53:56
